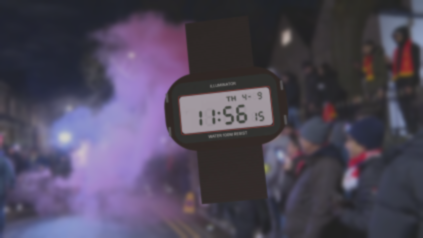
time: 11:56:15
